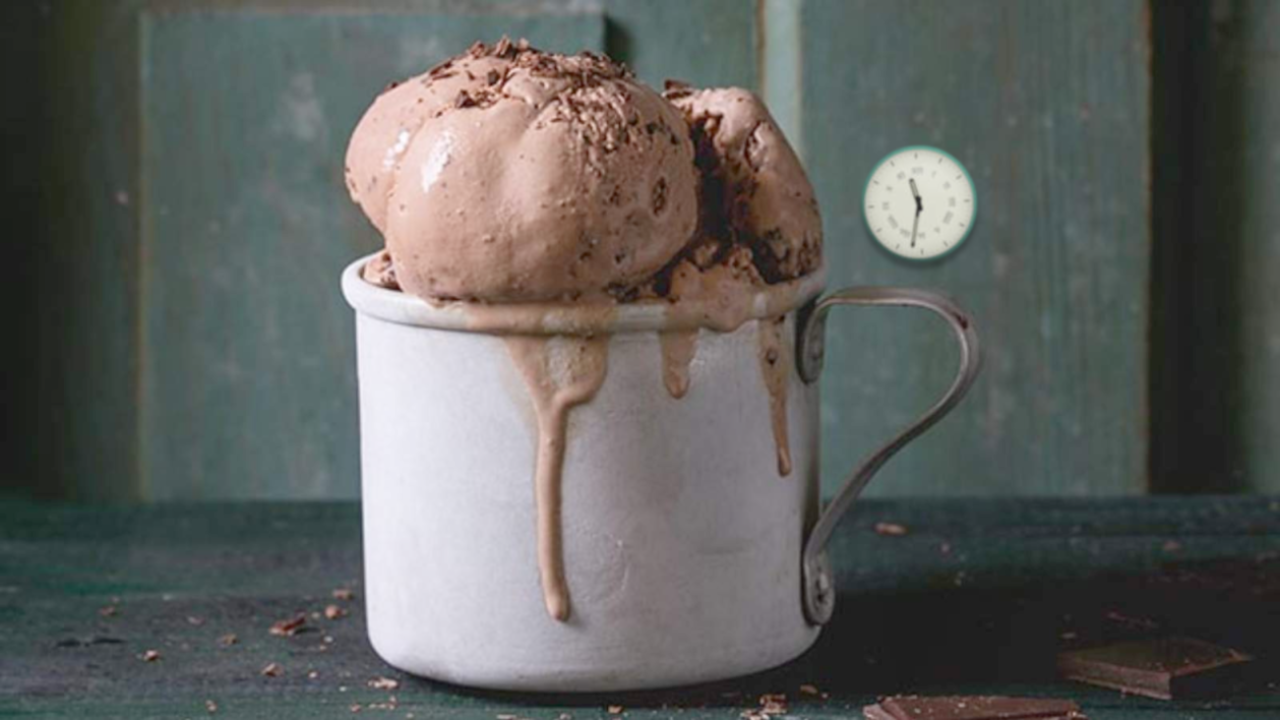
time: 11:32
